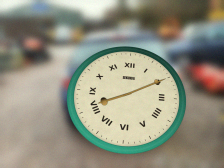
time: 8:10
